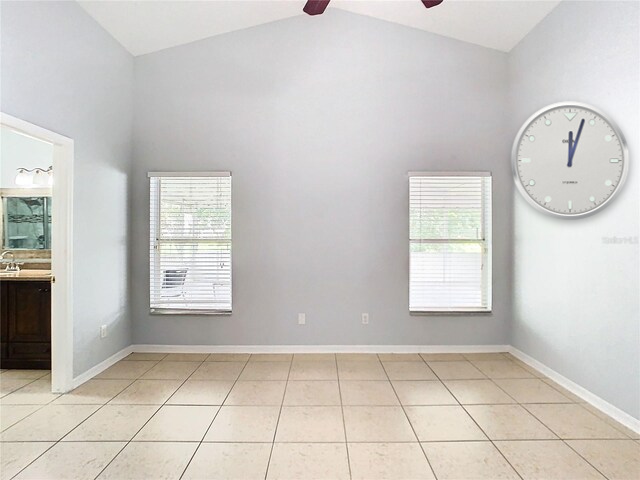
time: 12:03
